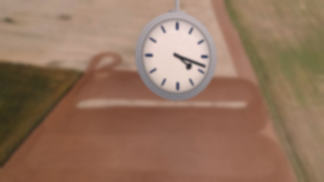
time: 4:18
